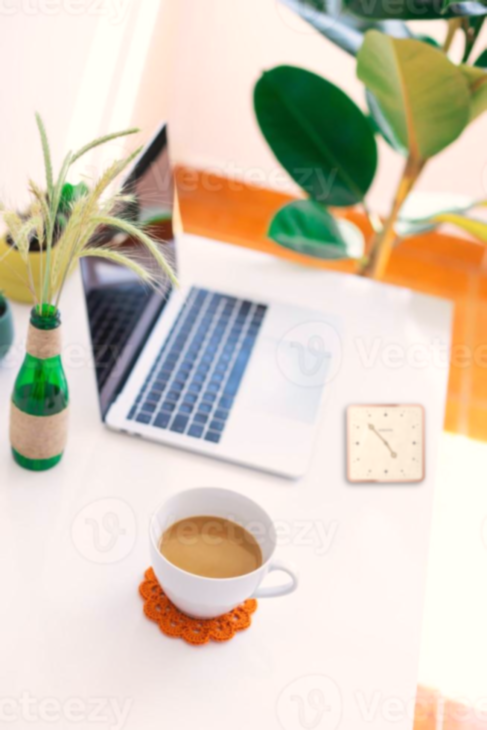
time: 4:53
